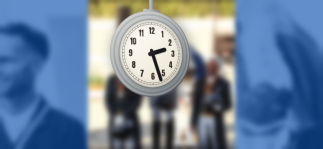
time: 2:27
